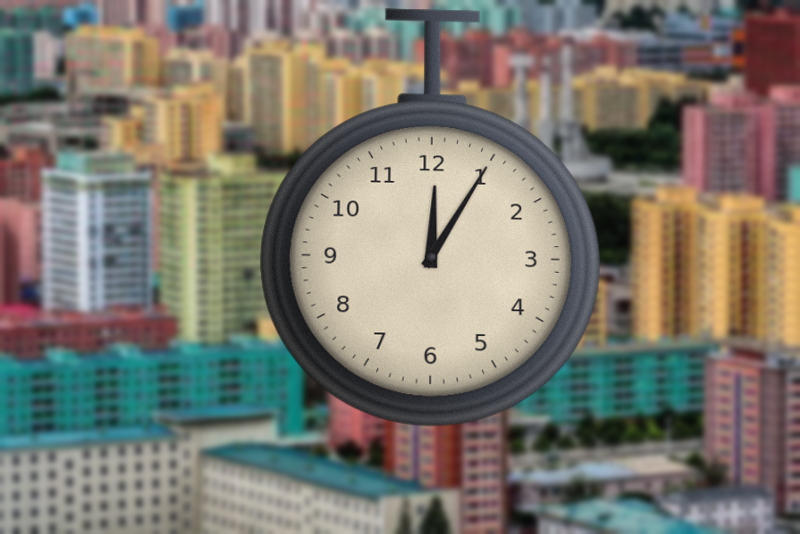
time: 12:05
